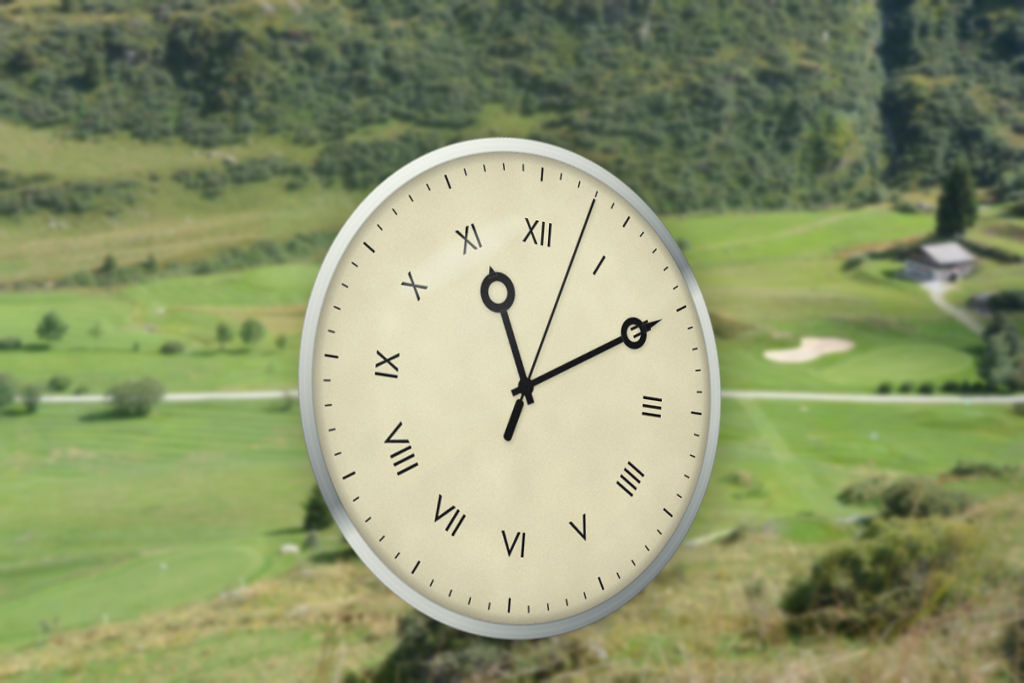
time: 11:10:03
